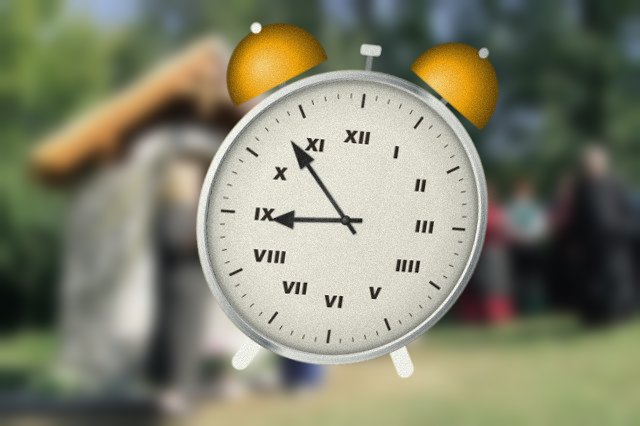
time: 8:53
